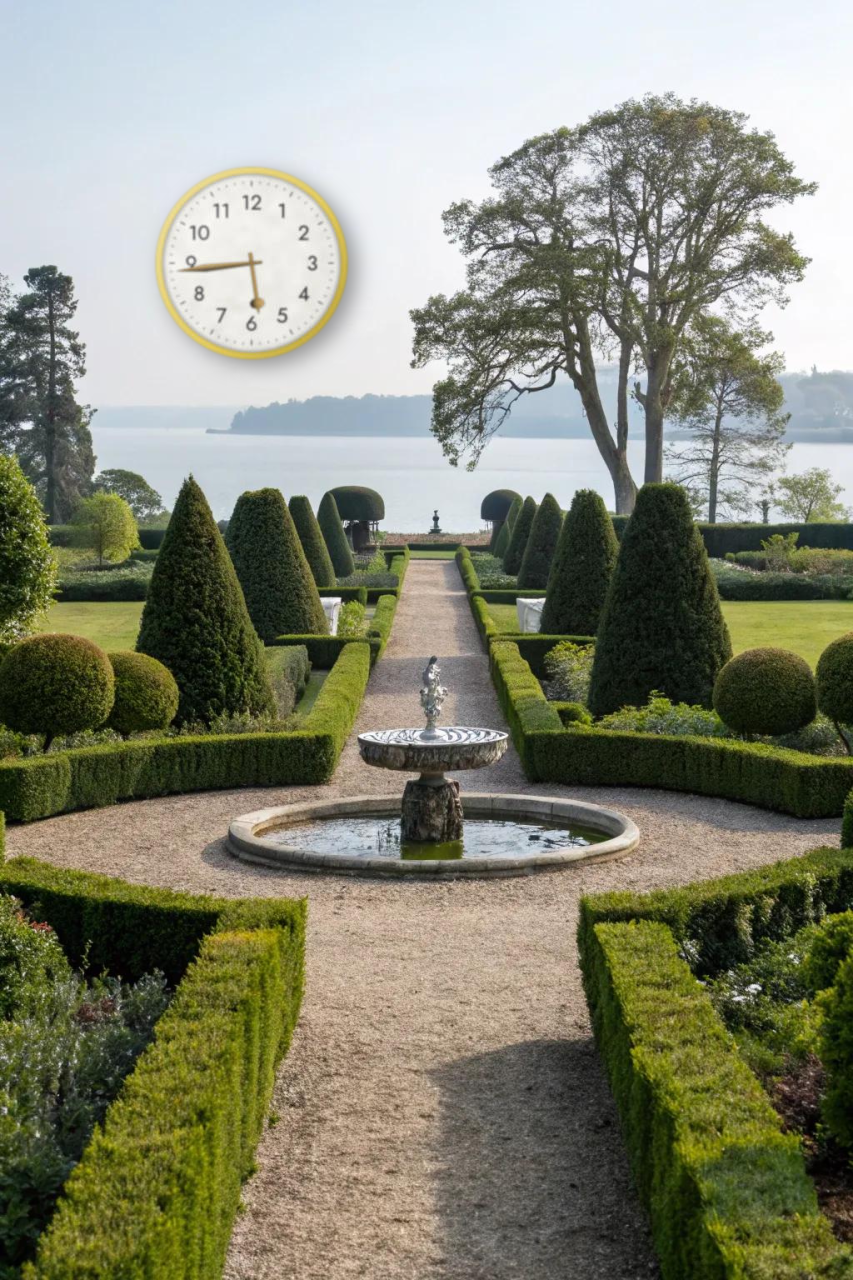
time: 5:44
